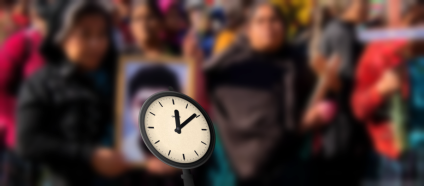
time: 12:09
